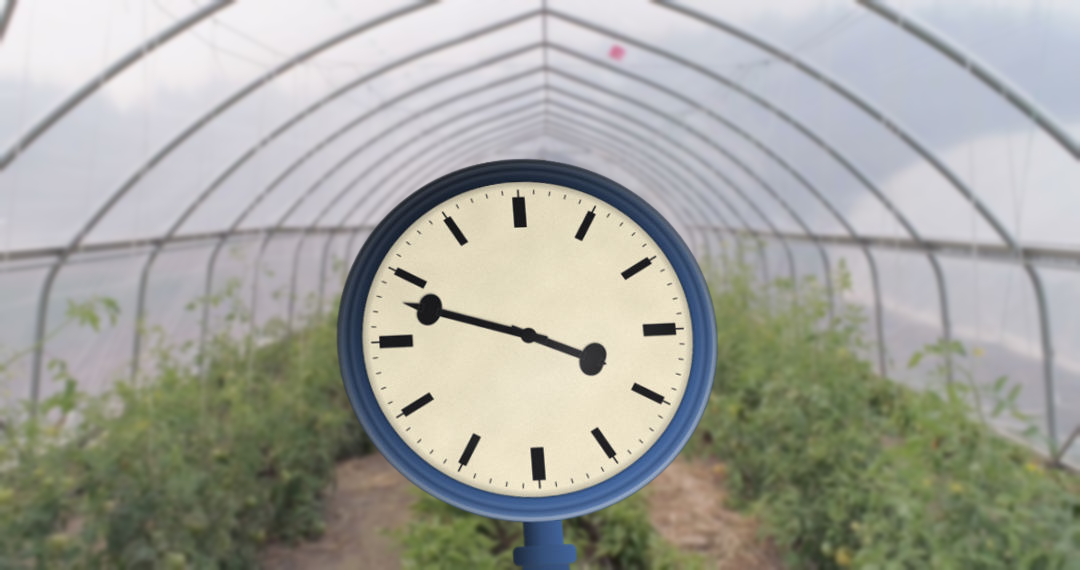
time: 3:48
